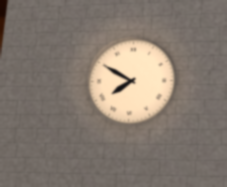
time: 7:50
